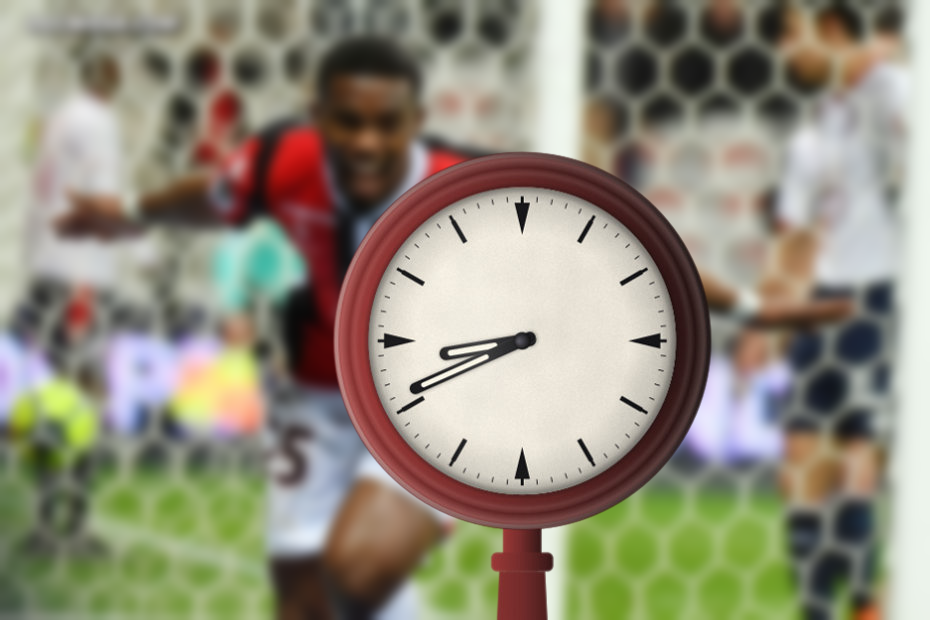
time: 8:41
